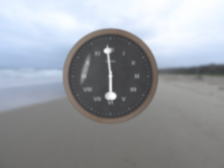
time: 5:59
